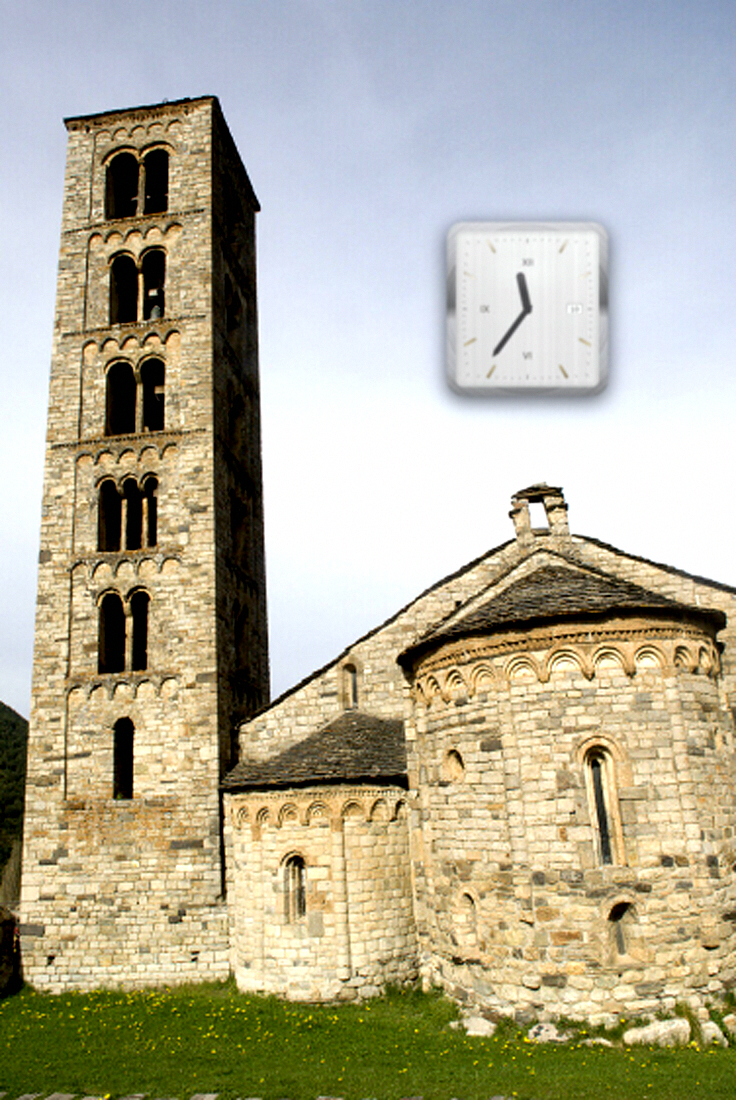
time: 11:36
